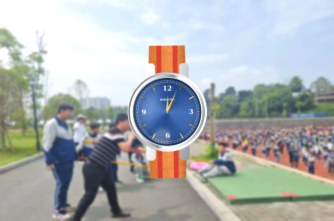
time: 12:04
